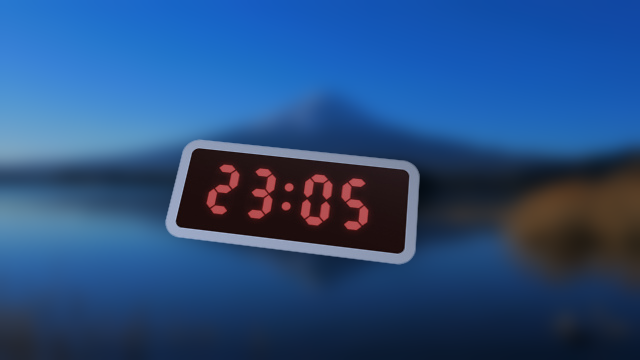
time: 23:05
